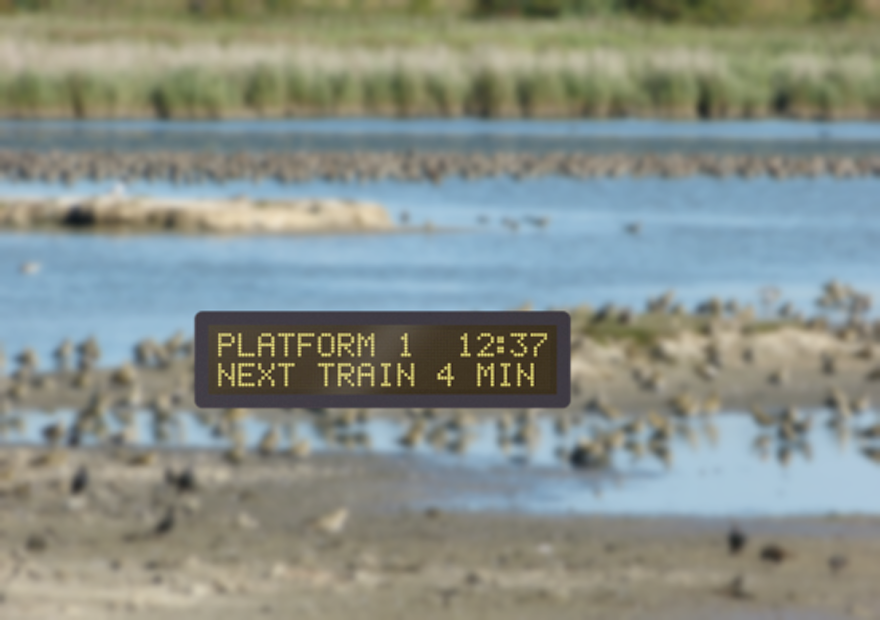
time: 12:37
